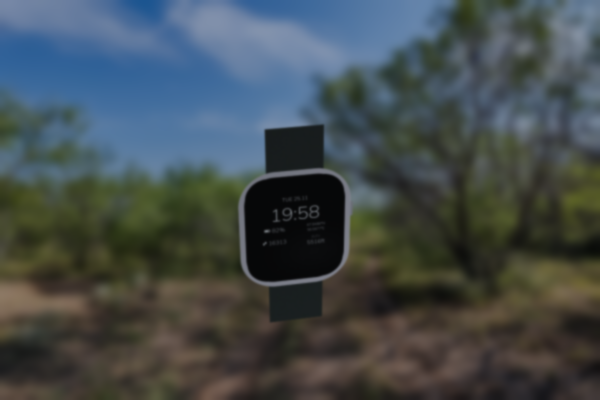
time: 19:58
